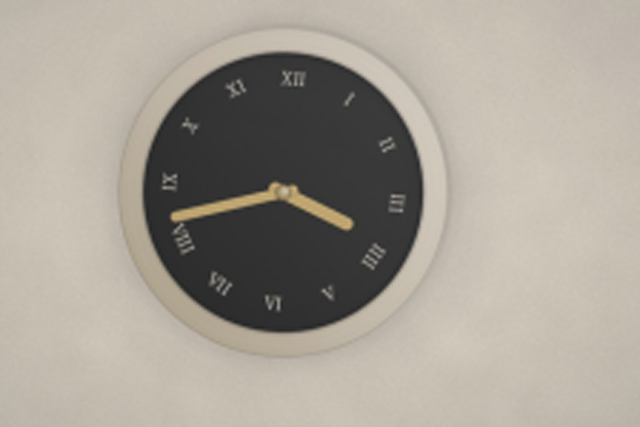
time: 3:42
